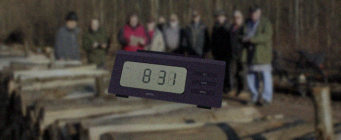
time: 8:31
